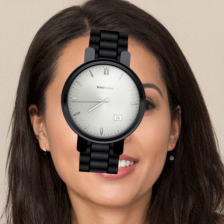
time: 7:44
